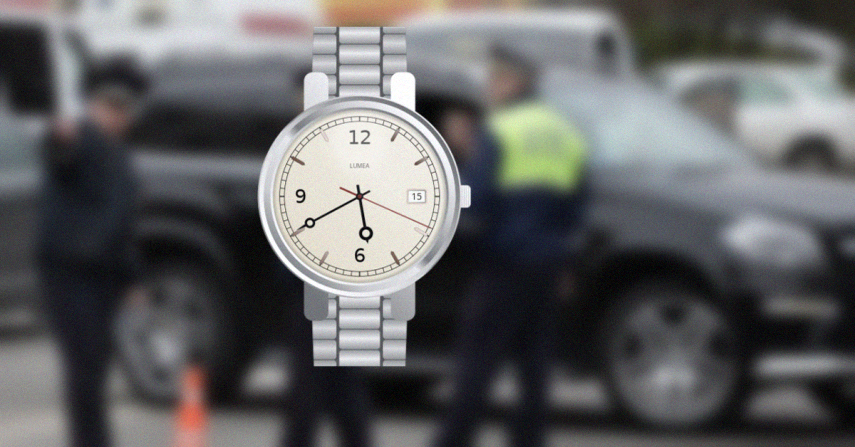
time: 5:40:19
